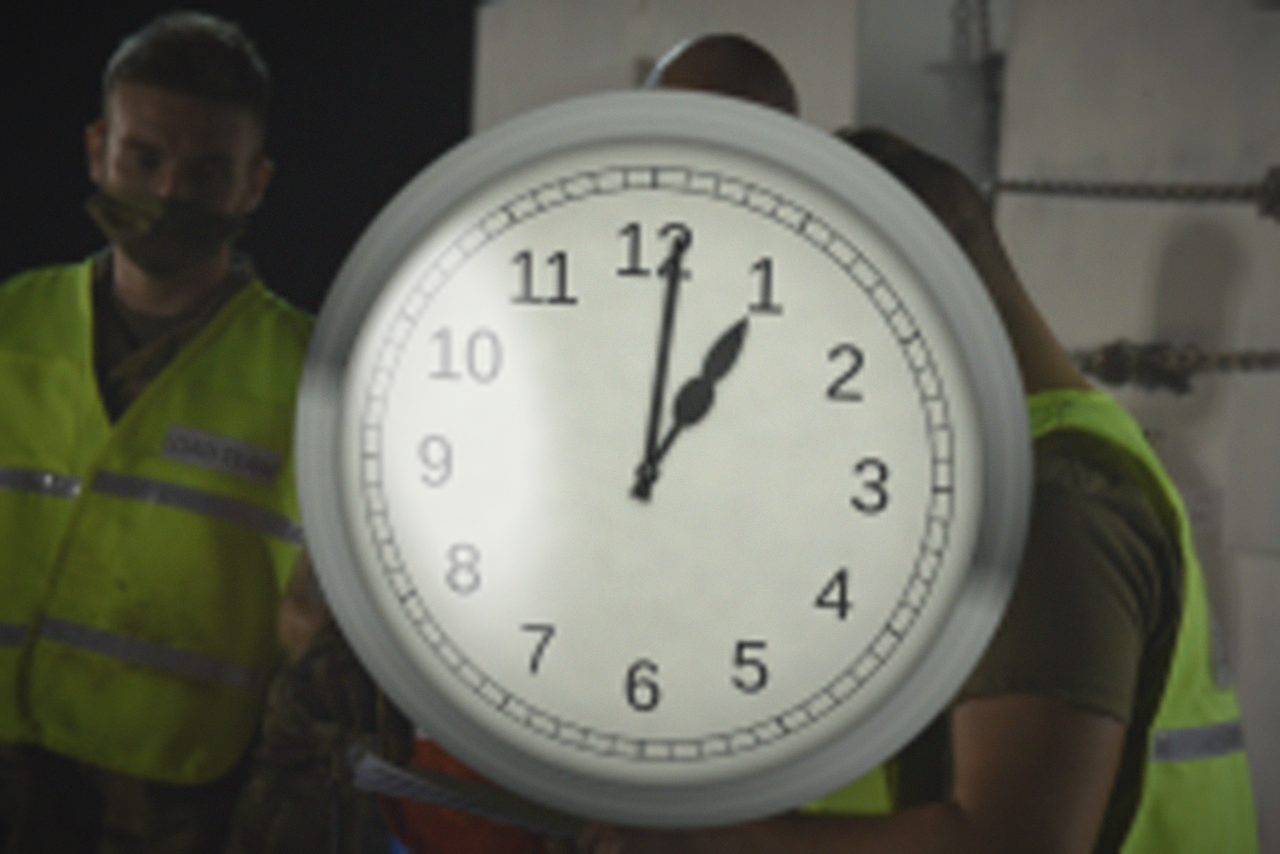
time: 1:01
